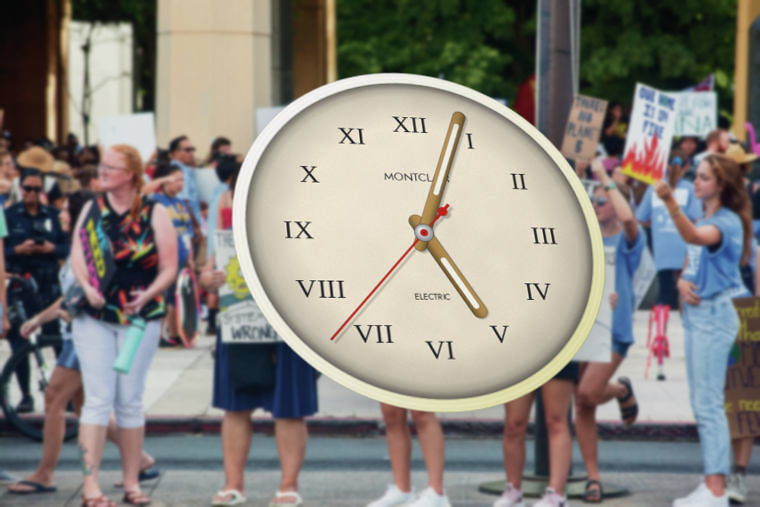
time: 5:03:37
